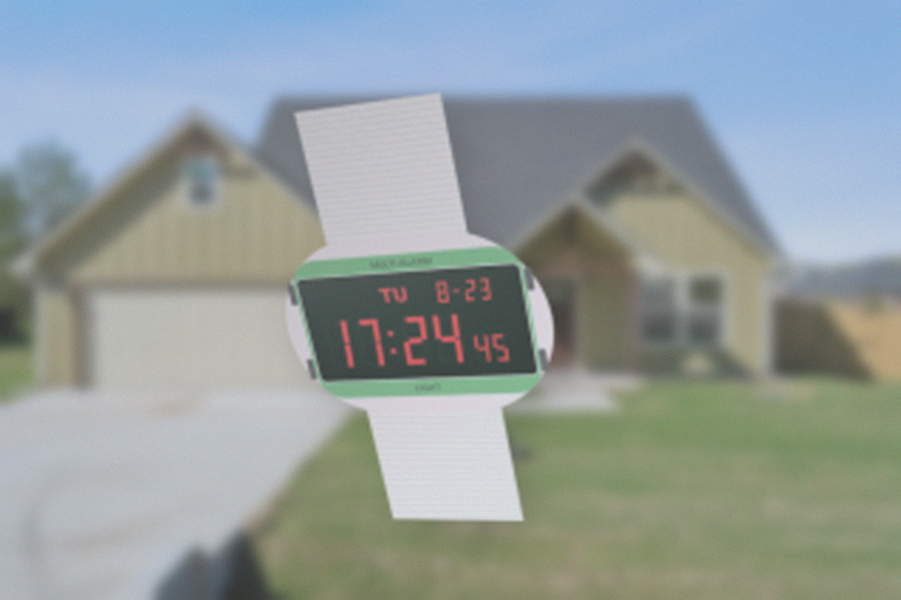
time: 17:24:45
